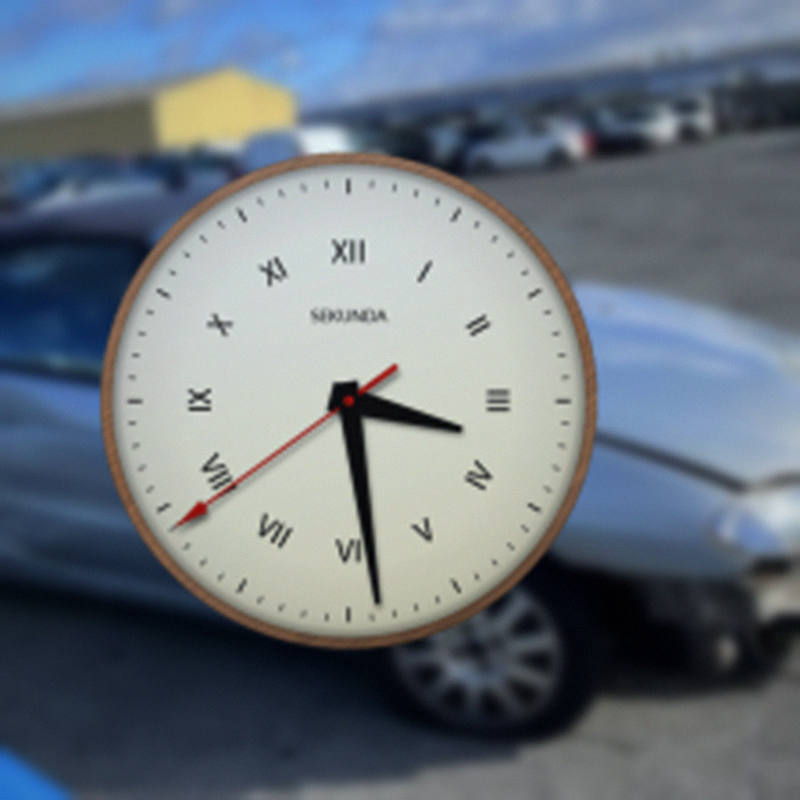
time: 3:28:39
